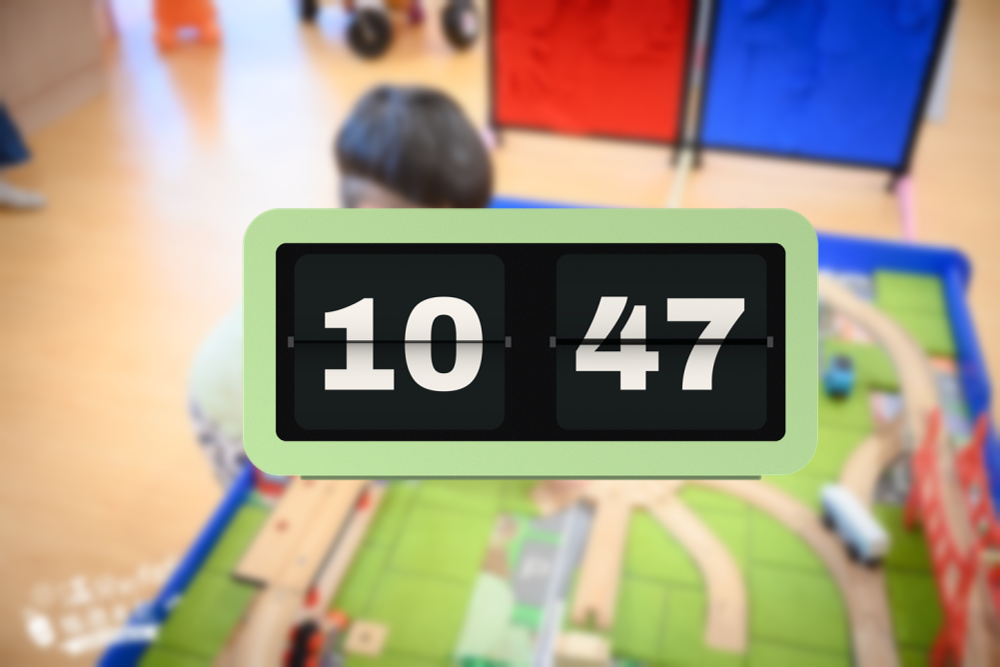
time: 10:47
